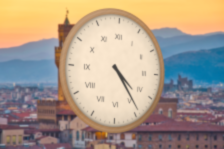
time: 4:24
